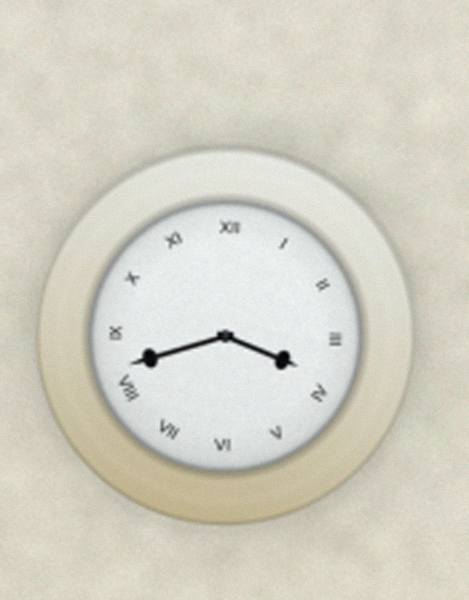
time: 3:42
